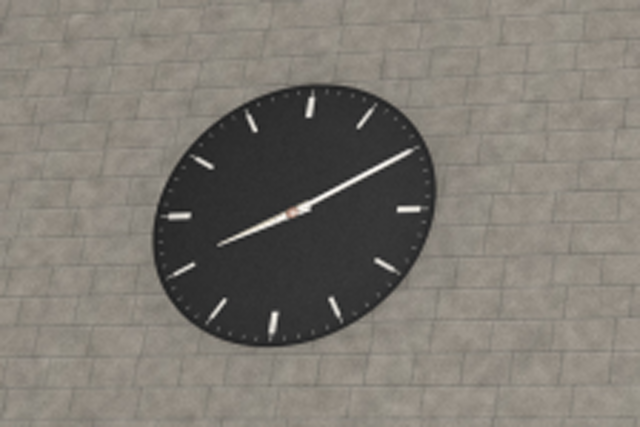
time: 8:10
